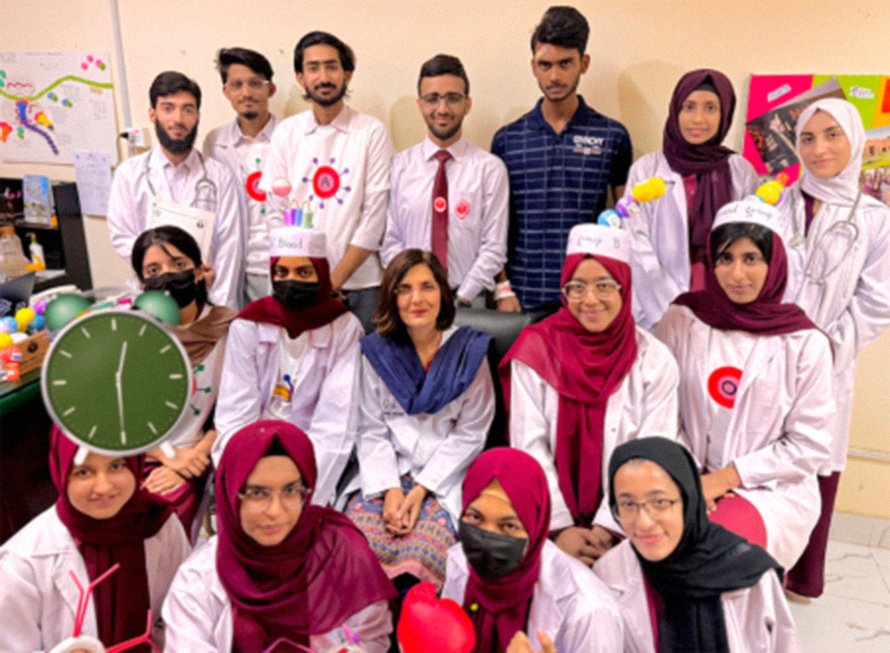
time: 12:30
